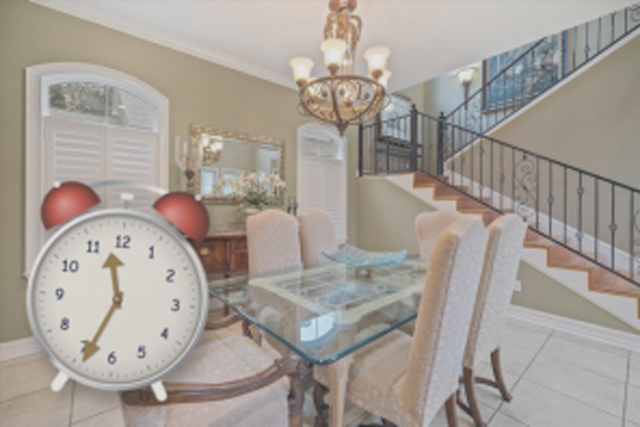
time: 11:34
